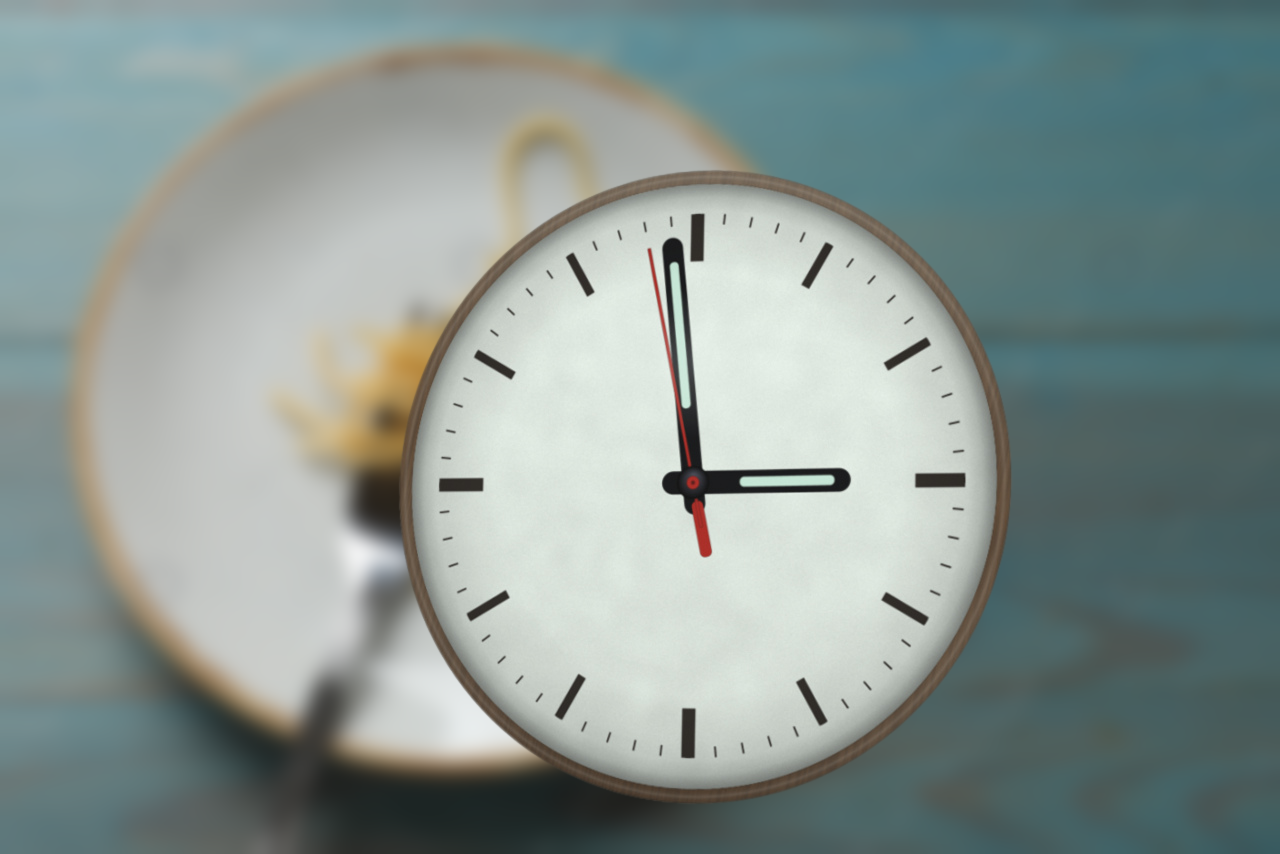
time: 2:58:58
